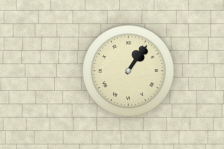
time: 1:06
